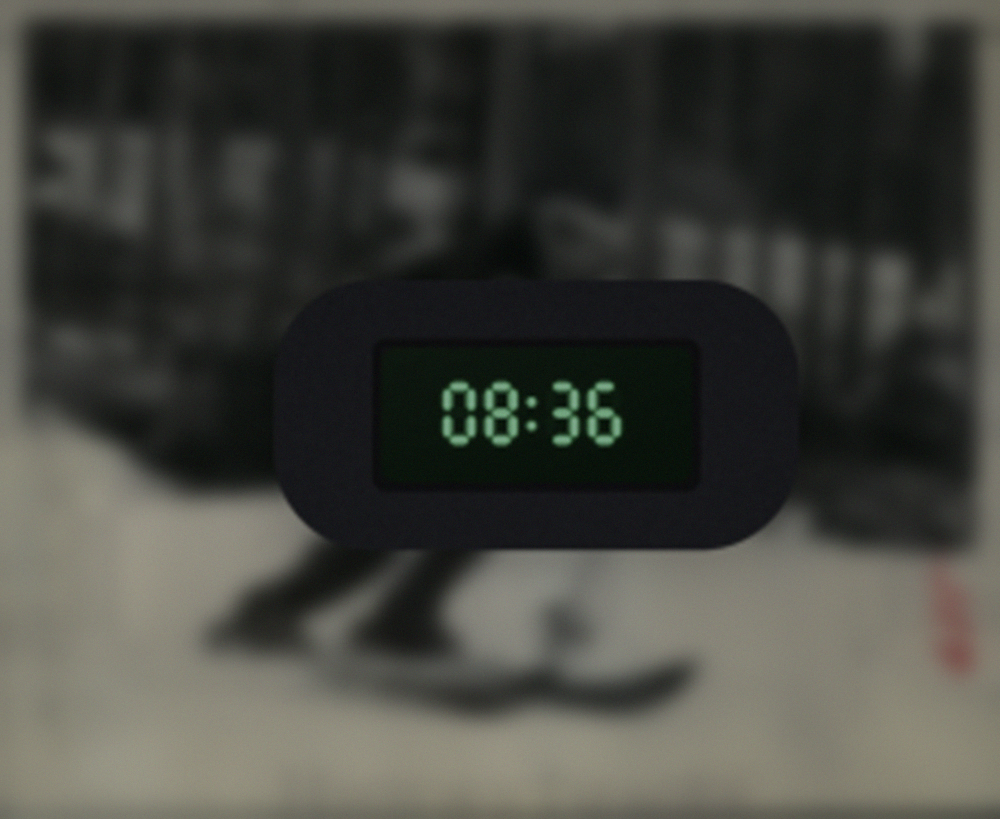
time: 8:36
